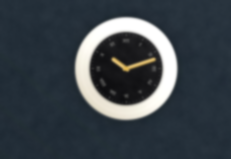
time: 10:12
